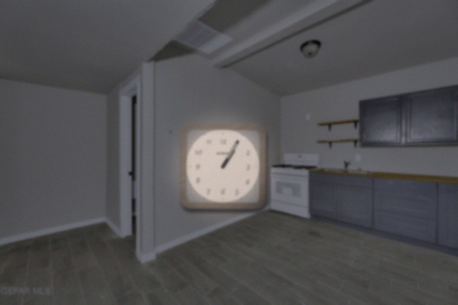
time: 1:05
